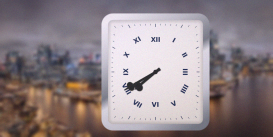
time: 7:40
